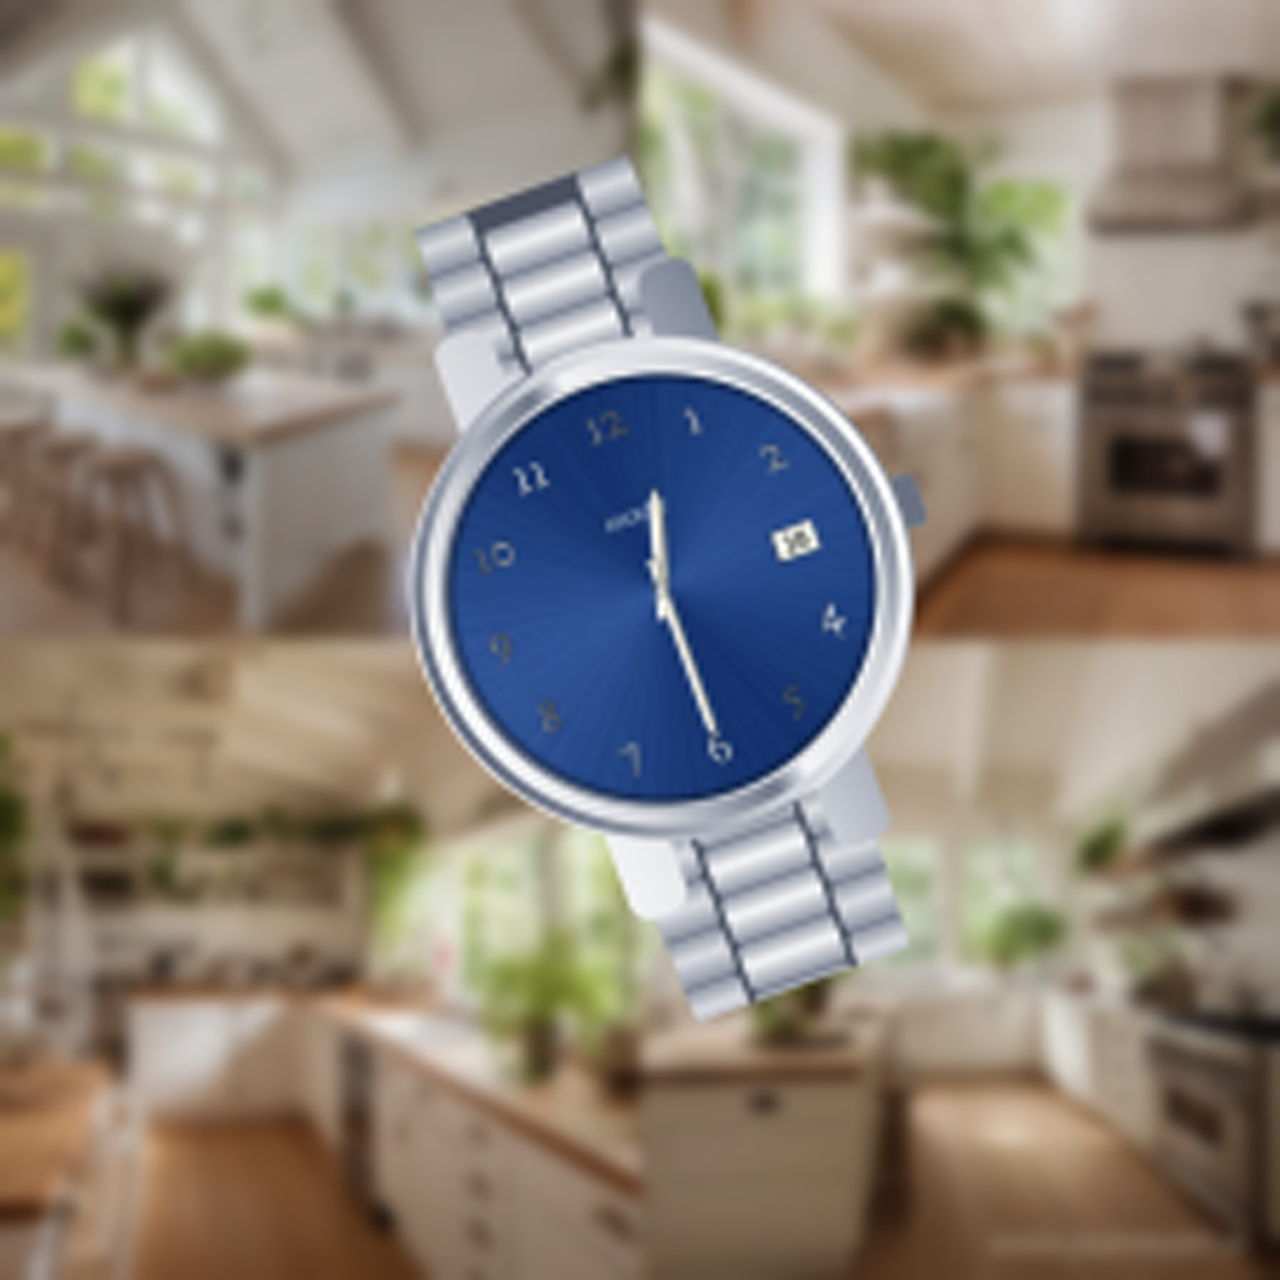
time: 12:30
